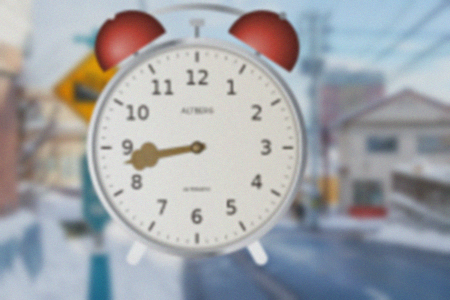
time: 8:43
